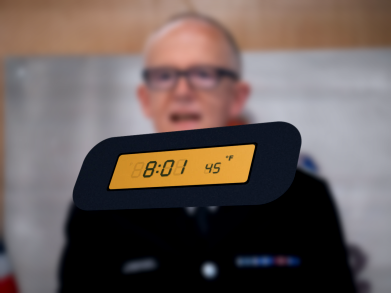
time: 8:01
